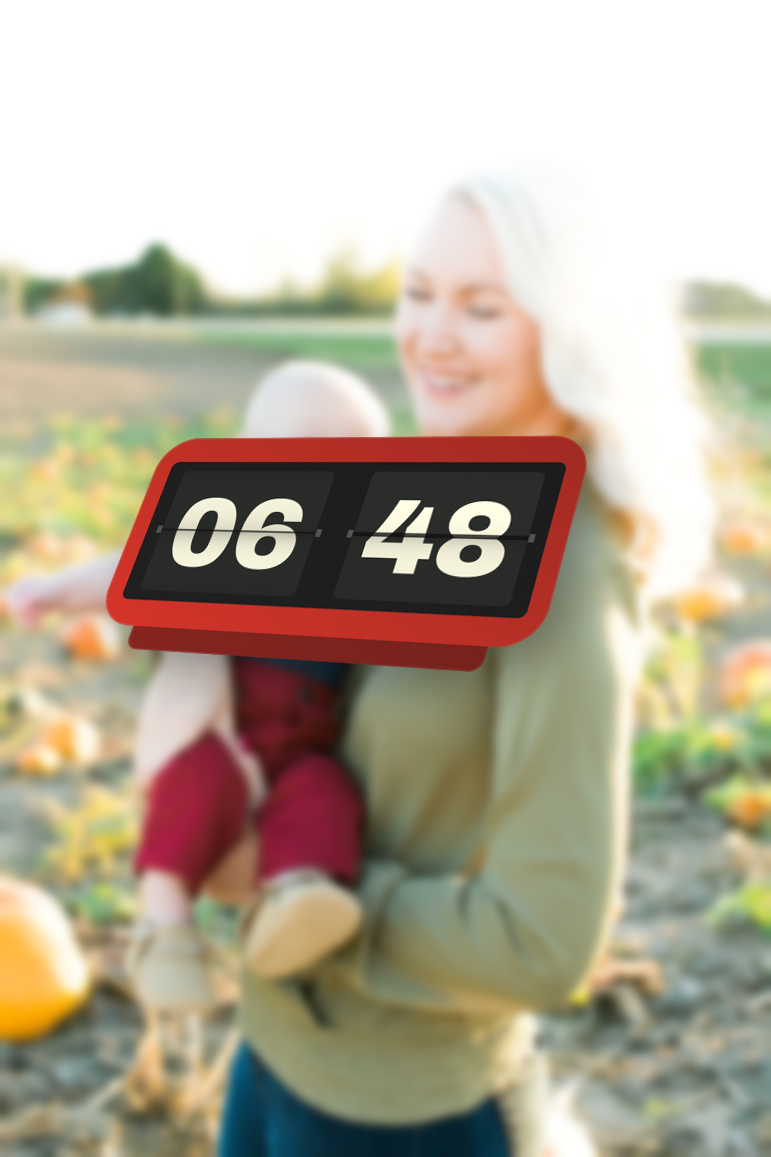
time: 6:48
